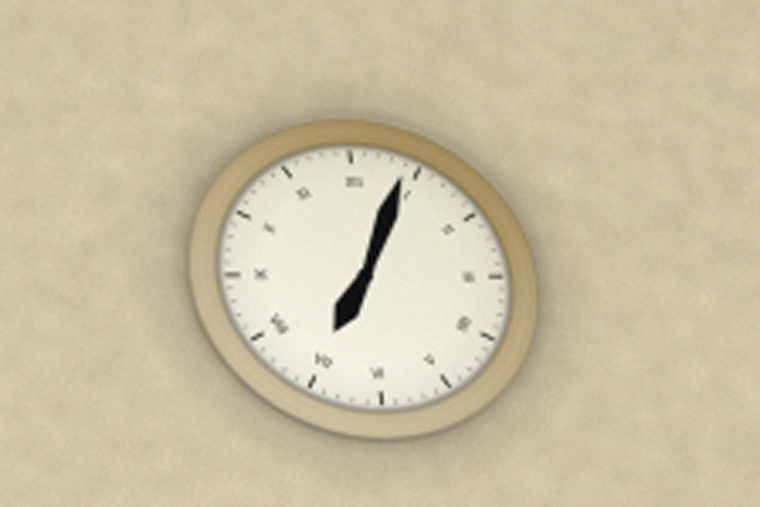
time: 7:04
